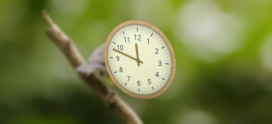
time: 11:48
